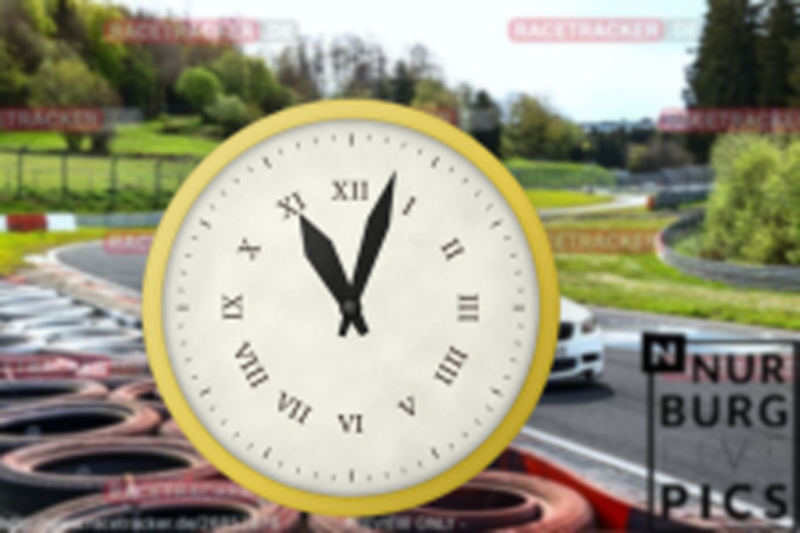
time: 11:03
